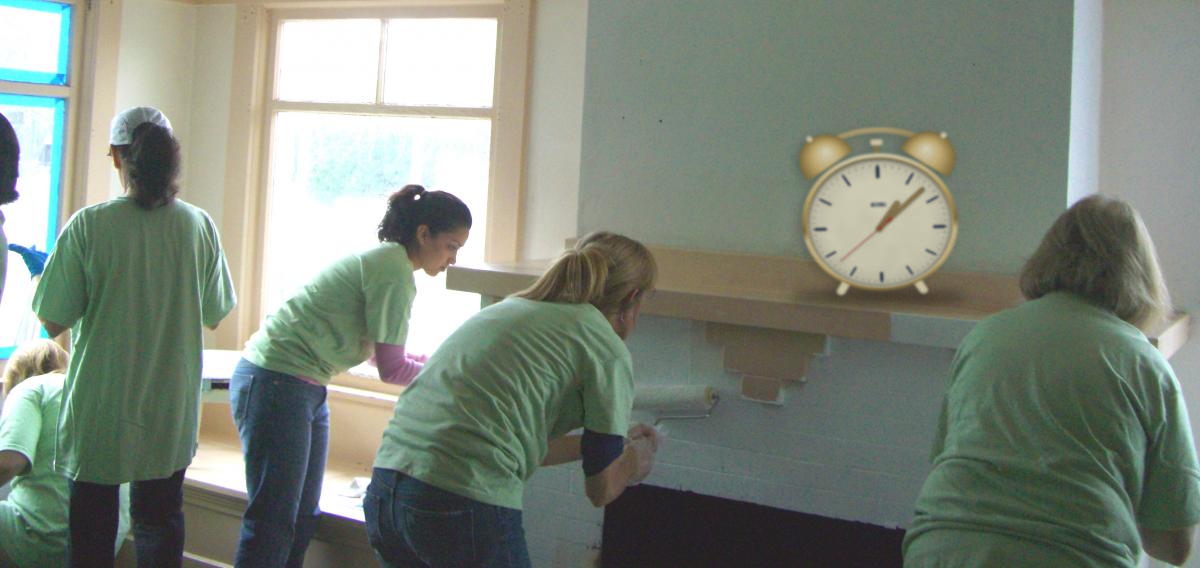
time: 1:07:38
